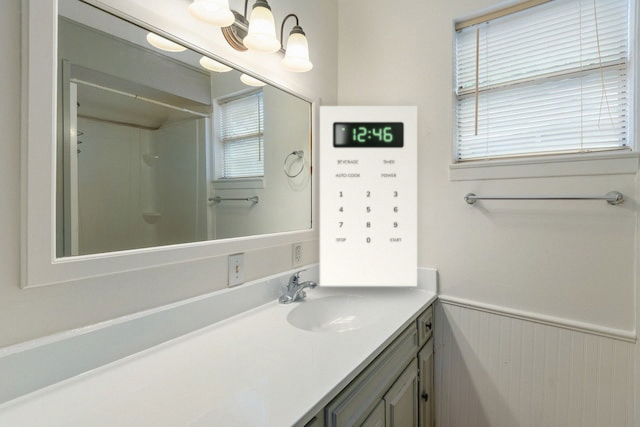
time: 12:46
